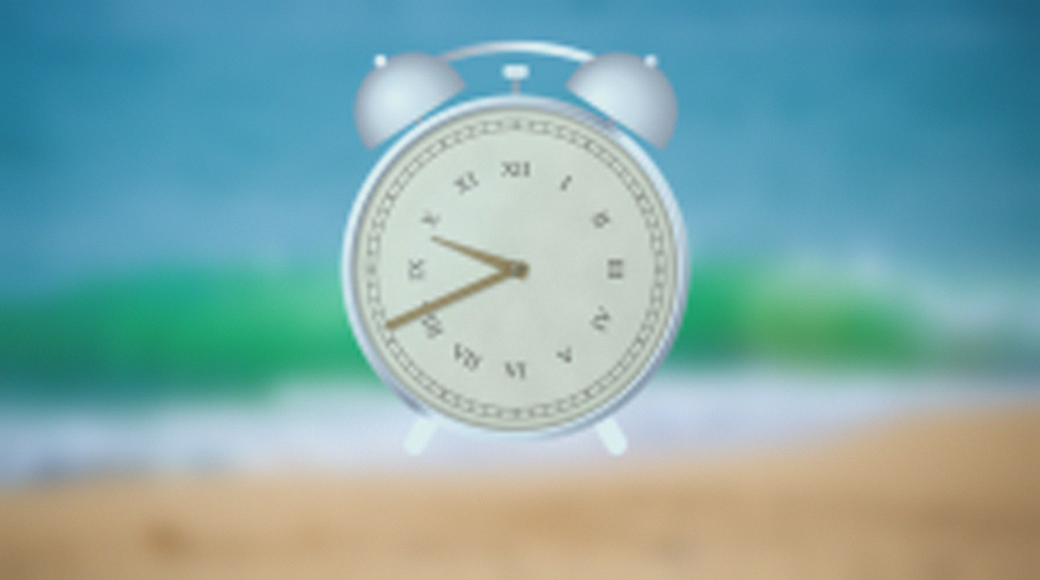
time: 9:41
